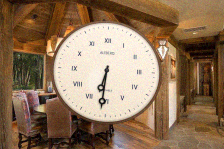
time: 6:31
